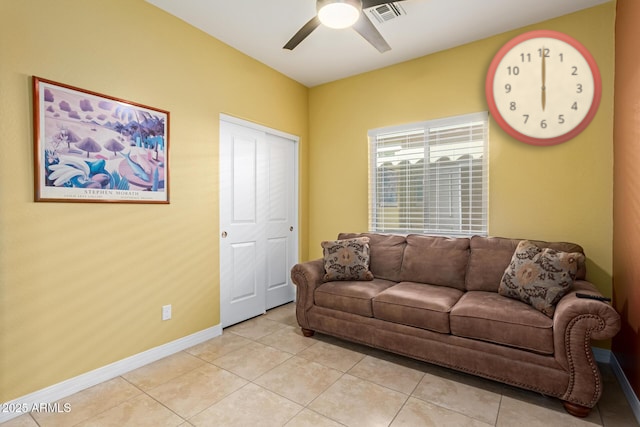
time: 6:00
